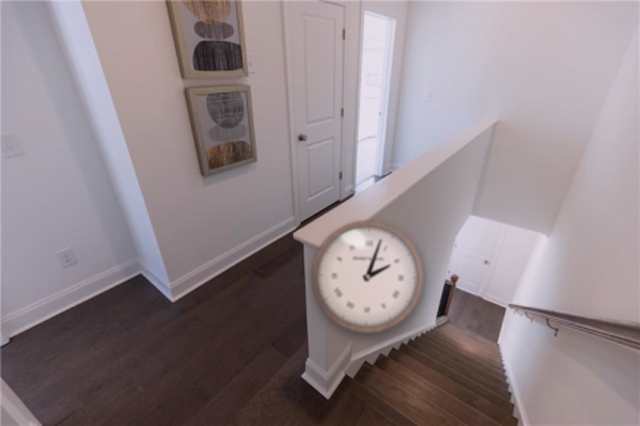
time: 2:03
